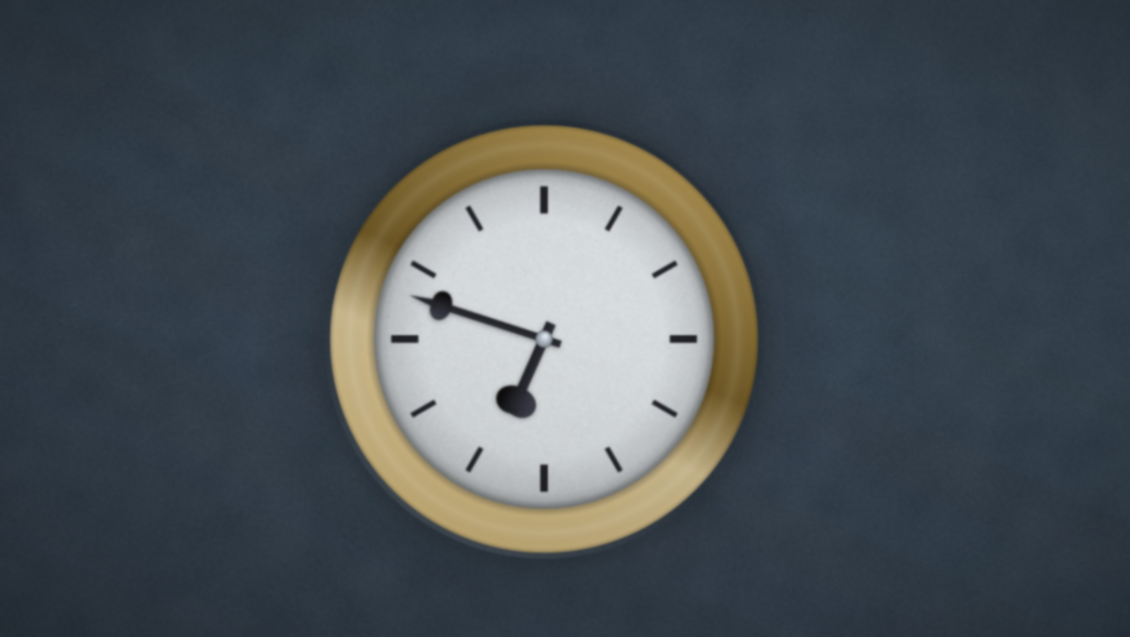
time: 6:48
